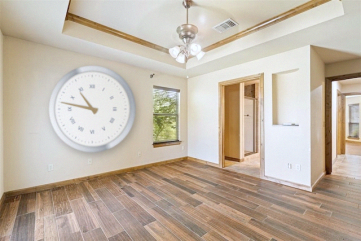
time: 10:47
